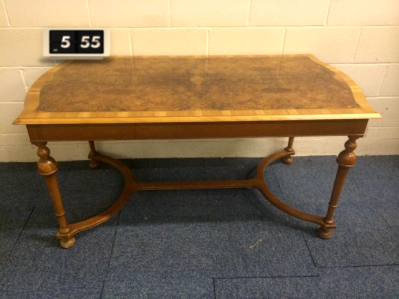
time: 5:55
